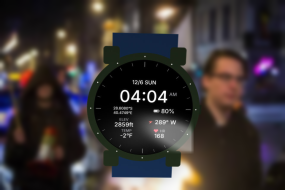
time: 4:04
